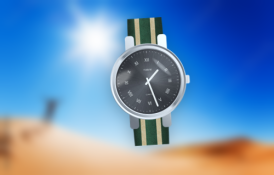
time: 1:27
